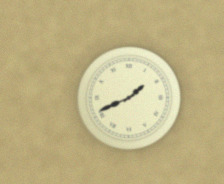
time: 1:41
